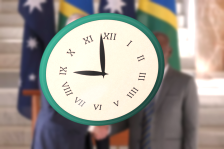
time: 8:58
